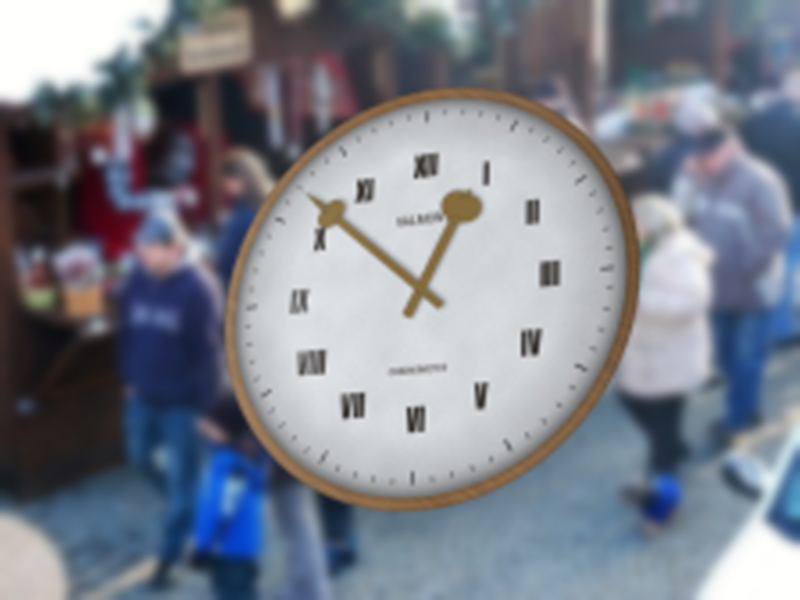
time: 12:52
